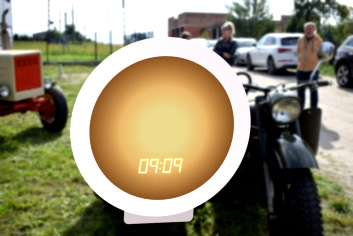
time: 9:09
